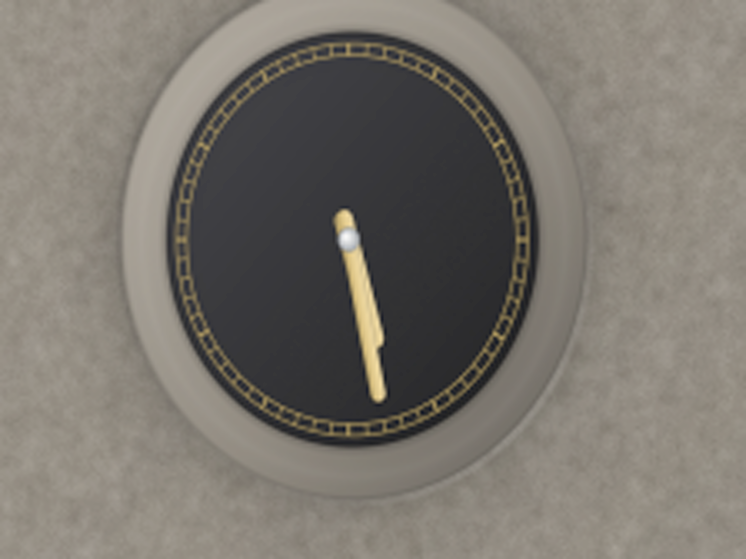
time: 5:28
